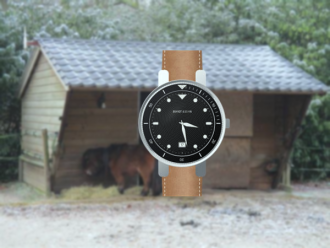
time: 3:28
